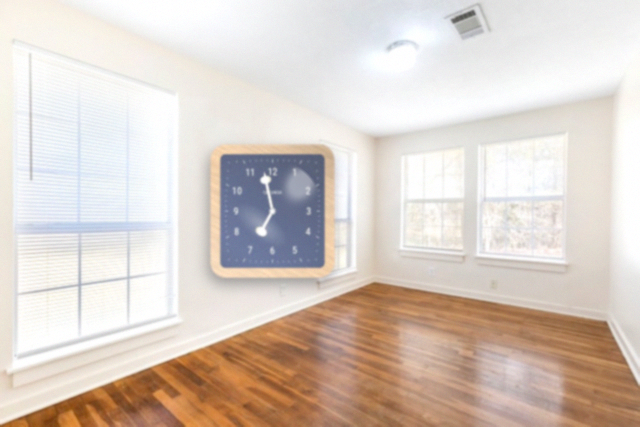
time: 6:58
